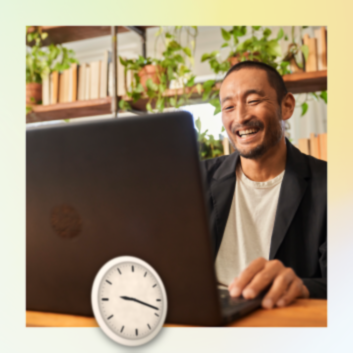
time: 9:18
